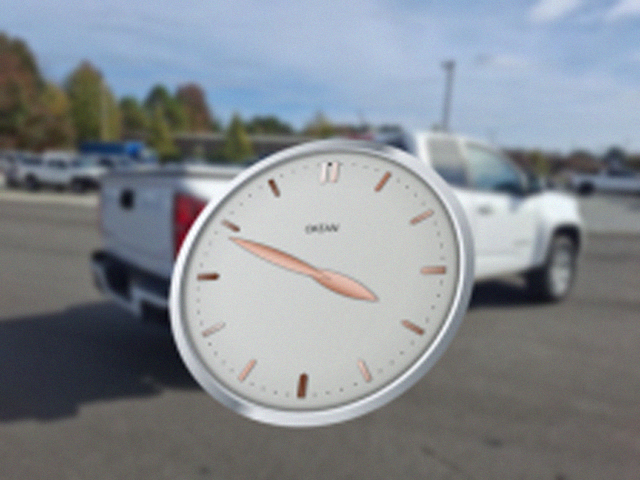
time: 3:49
